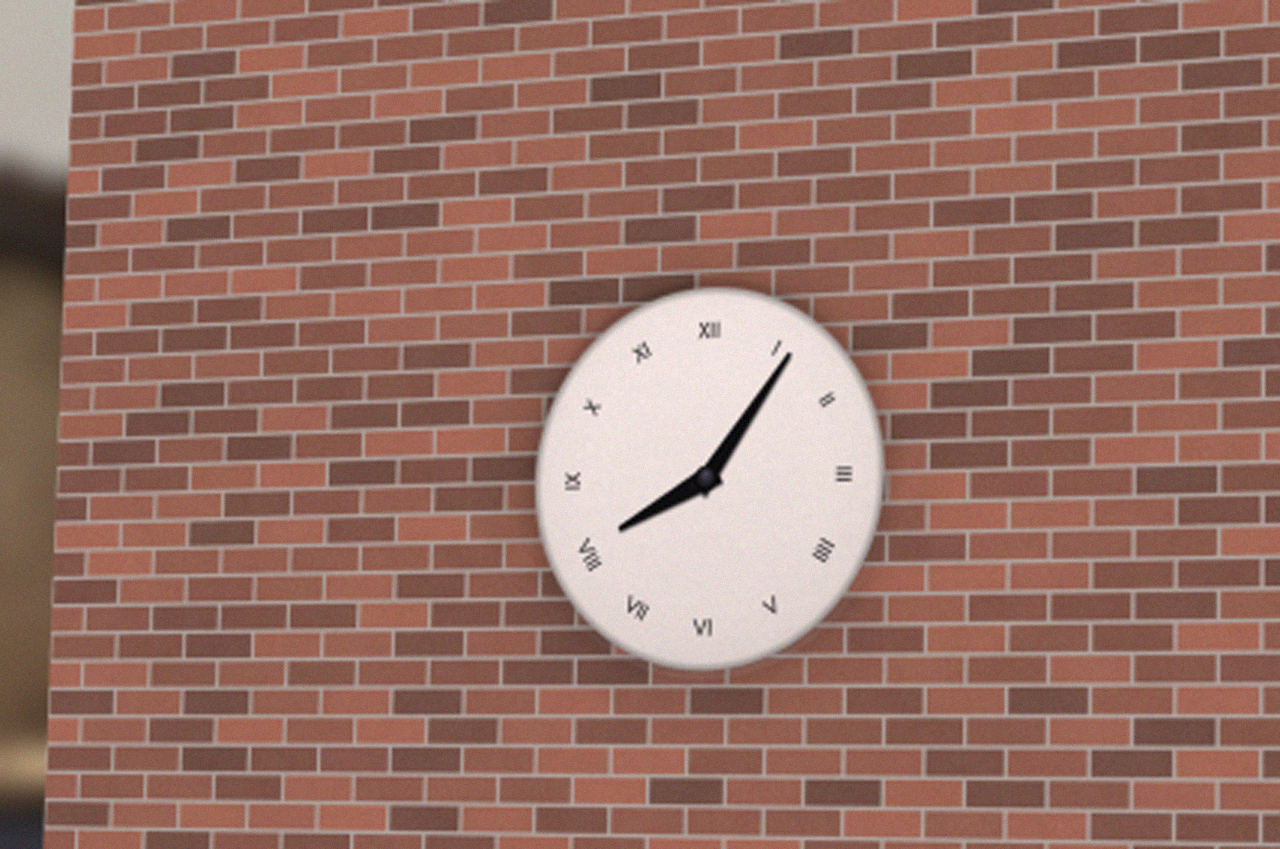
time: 8:06
